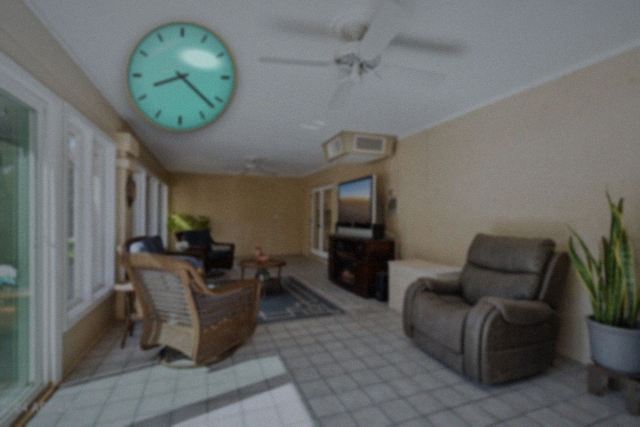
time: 8:22
